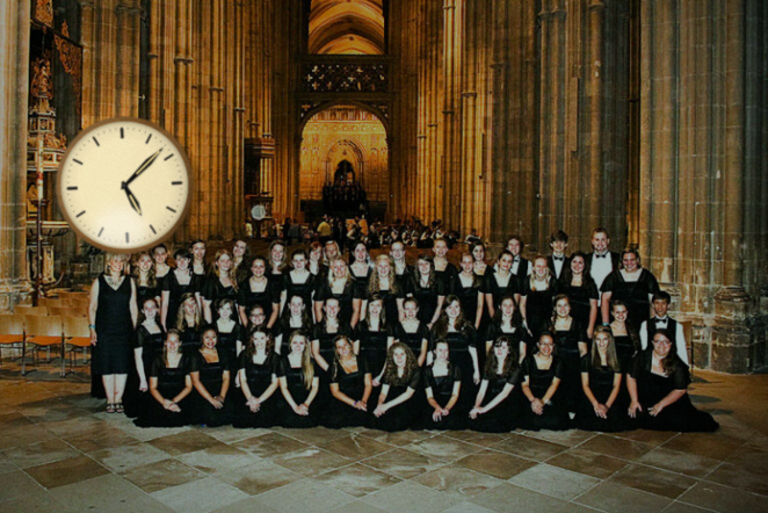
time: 5:08
